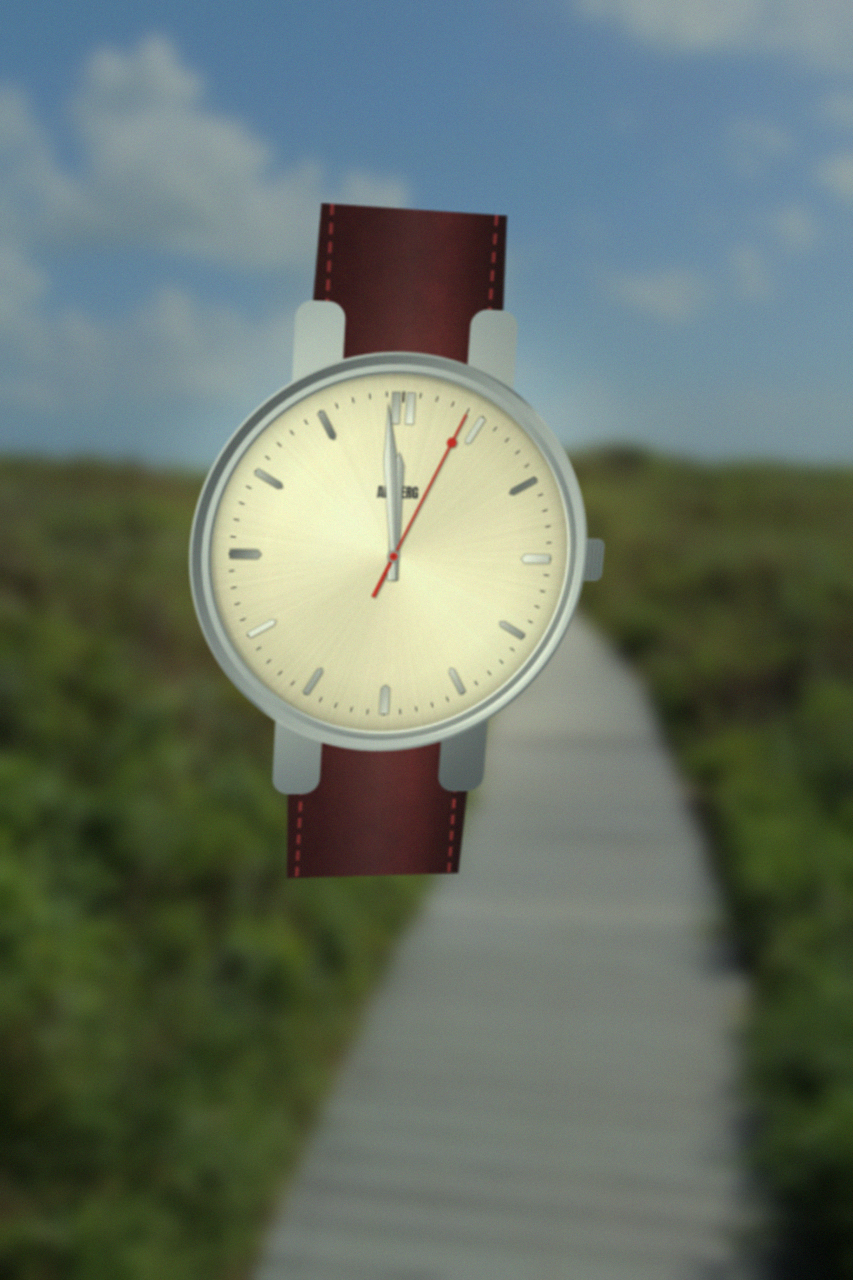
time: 11:59:04
